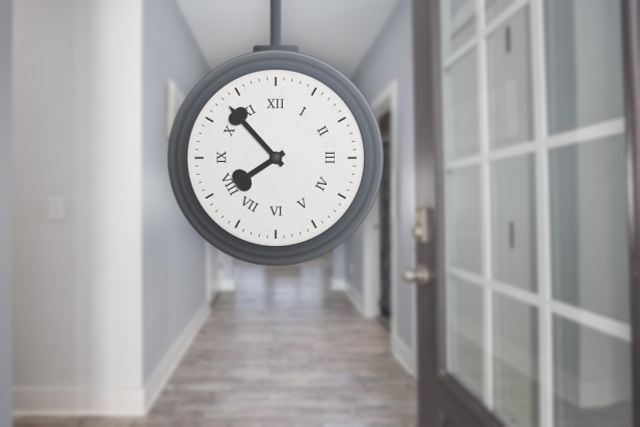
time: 7:53
